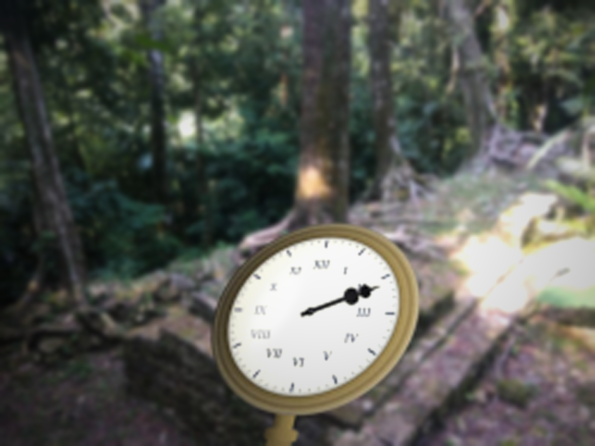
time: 2:11
